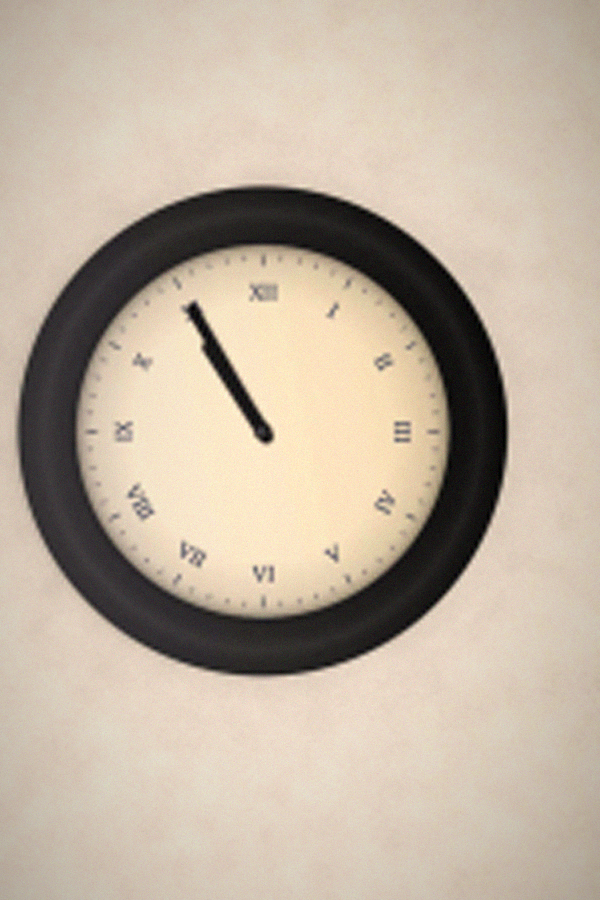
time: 10:55
